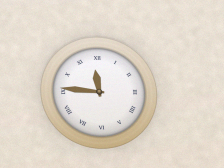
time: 11:46
